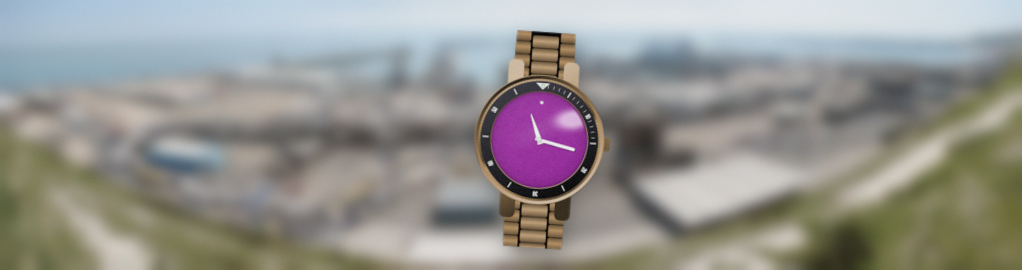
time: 11:17
